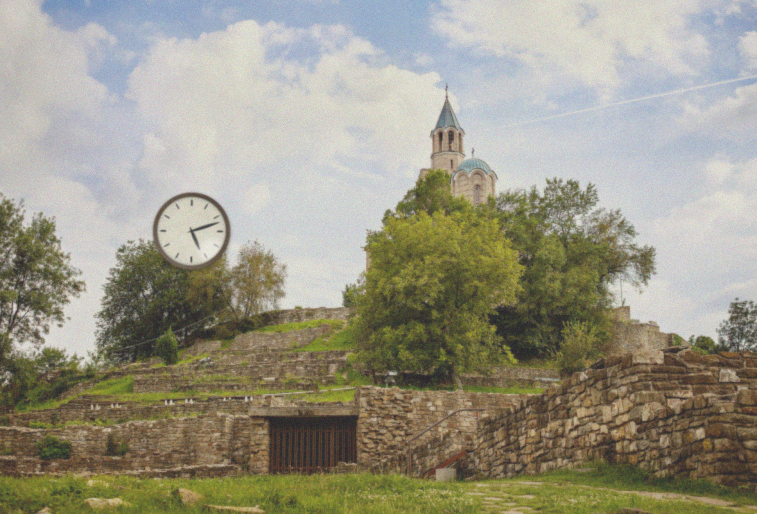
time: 5:12
